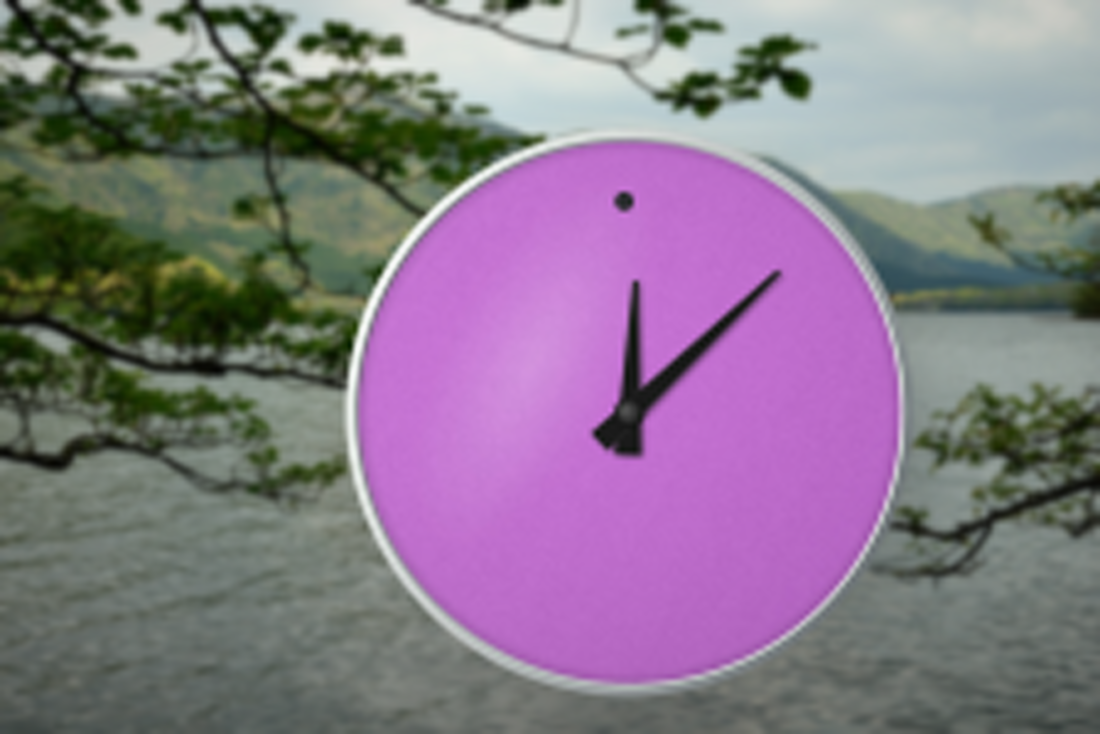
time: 12:08
